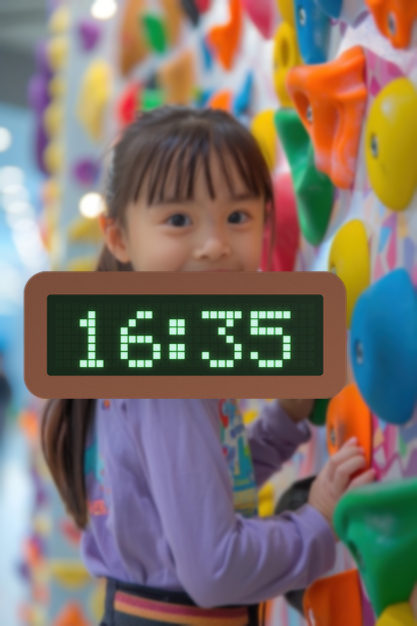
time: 16:35
